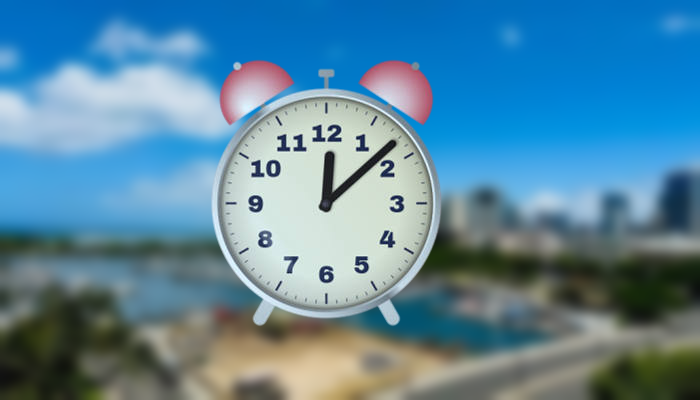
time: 12:08
